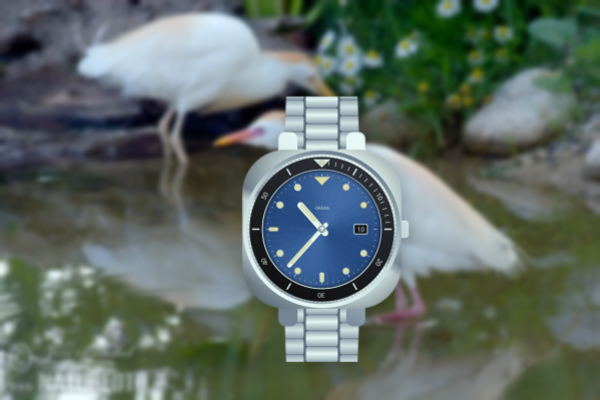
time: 10:37
